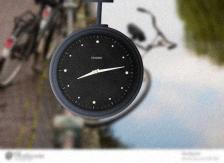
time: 8:13
